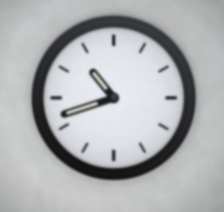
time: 10:42
